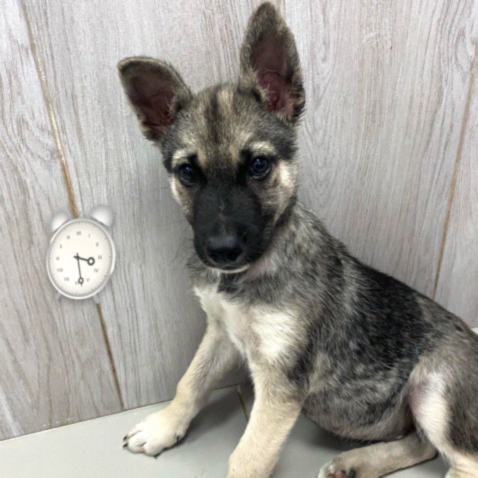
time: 3:28
